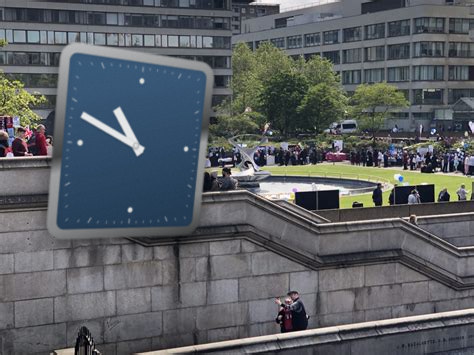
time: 10:49
